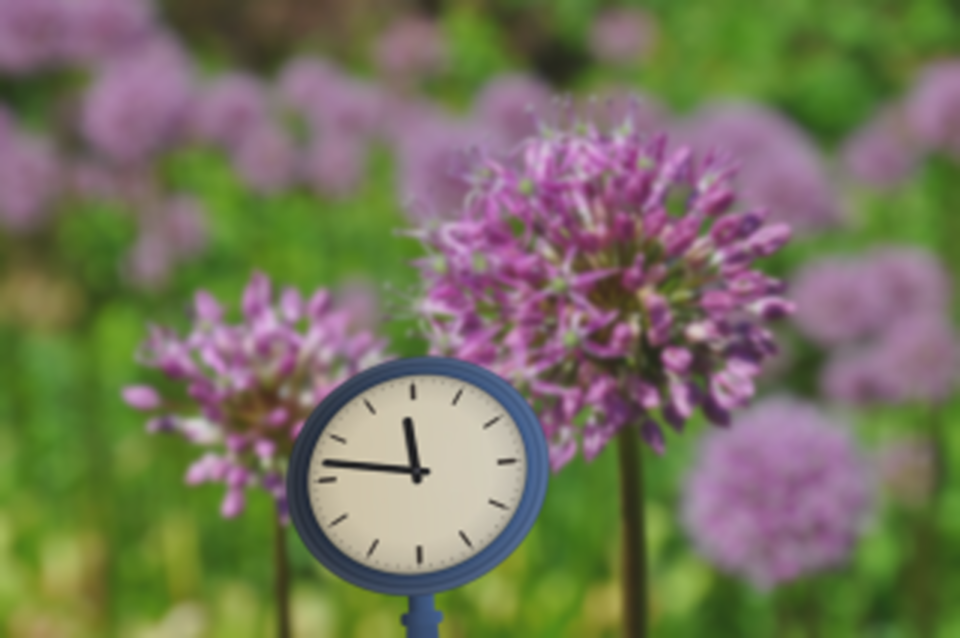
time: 11:47
